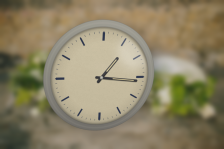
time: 1:16
